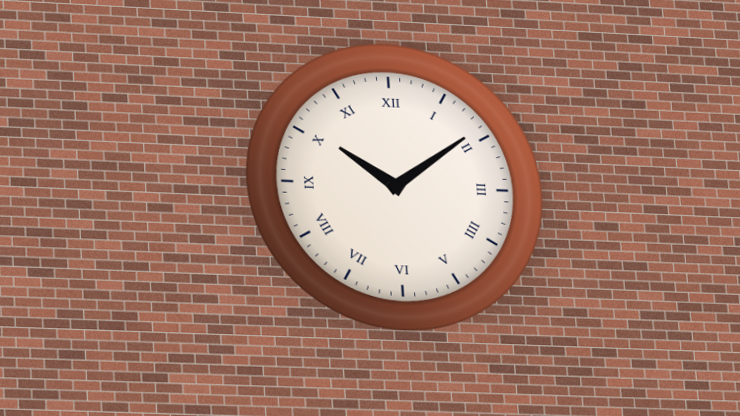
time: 10:09
